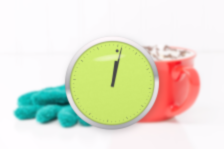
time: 12:01
